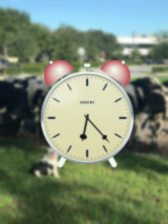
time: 6:23
